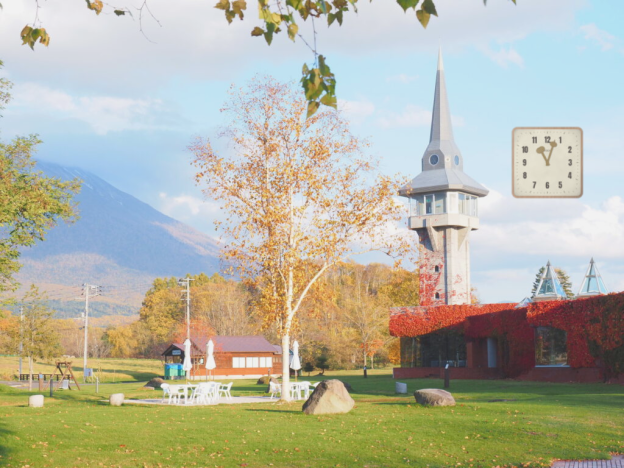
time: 11:03
